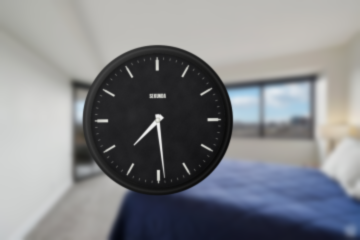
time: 7:29
